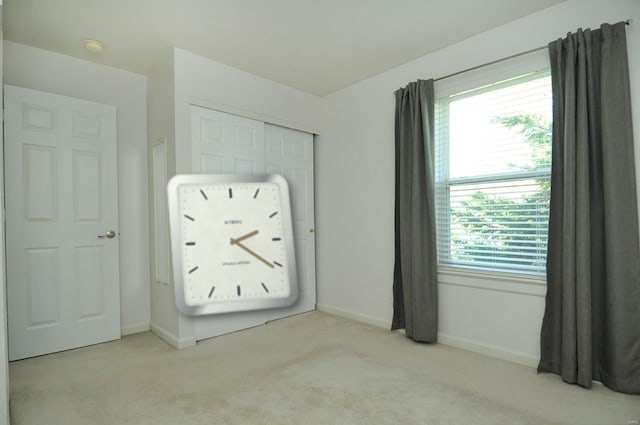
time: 2:21
